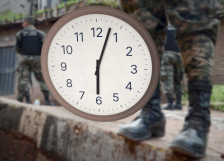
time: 6:03
